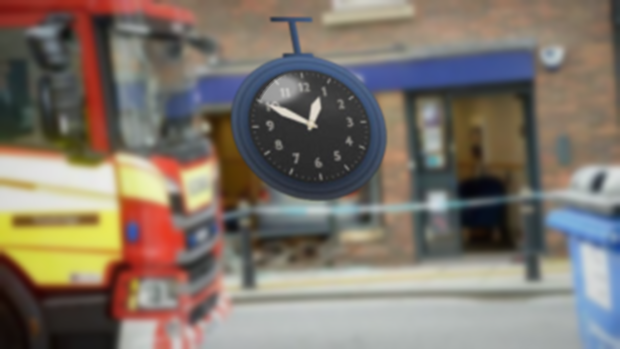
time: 12:50
